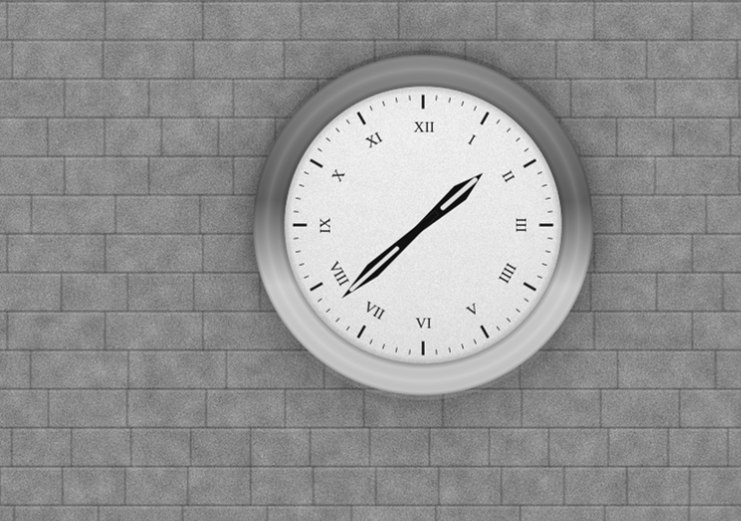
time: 1:38
